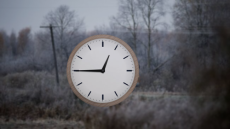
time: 12:45
